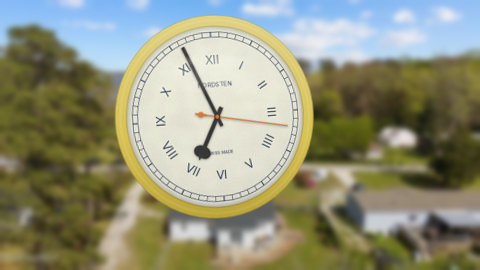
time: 6:56:17
